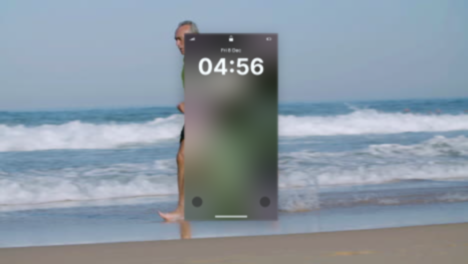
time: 4:56
